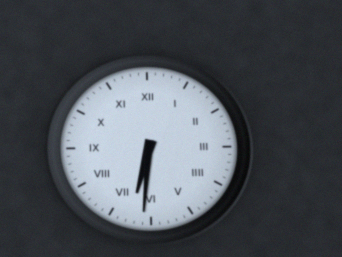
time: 6:31
